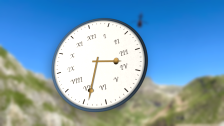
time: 3:34
